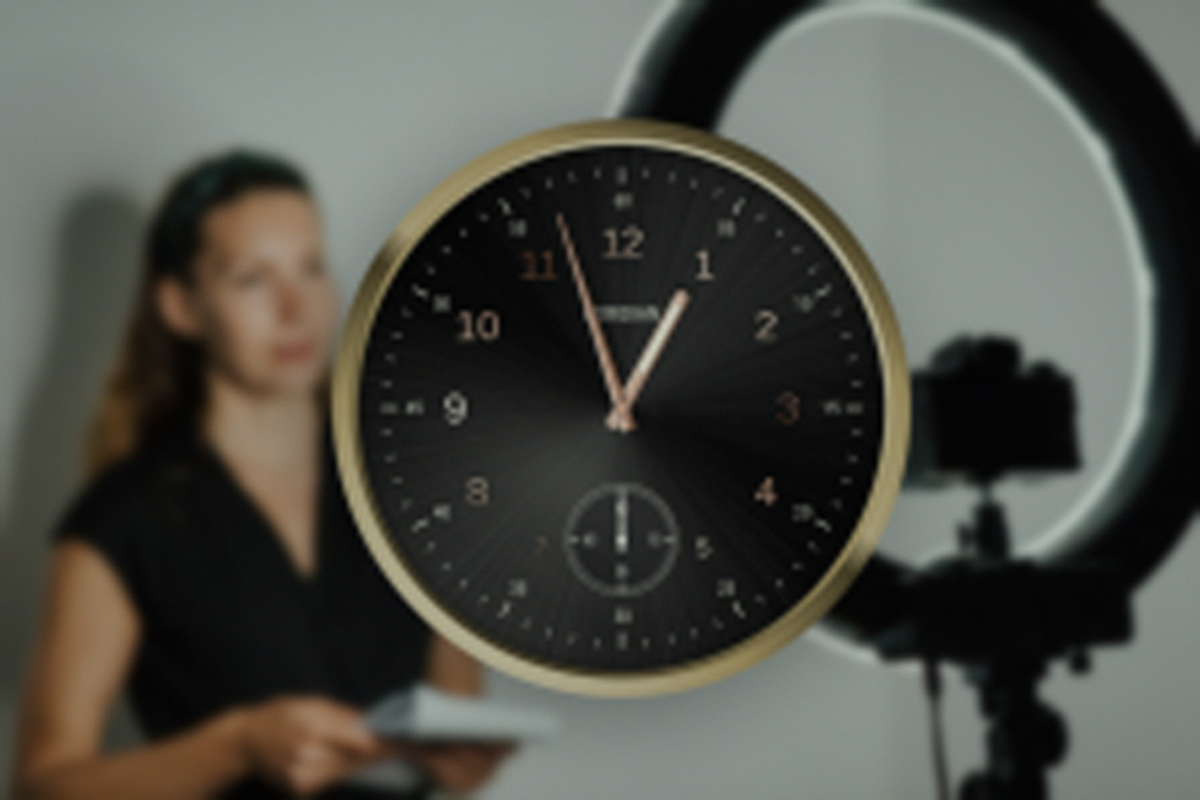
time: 12:57
